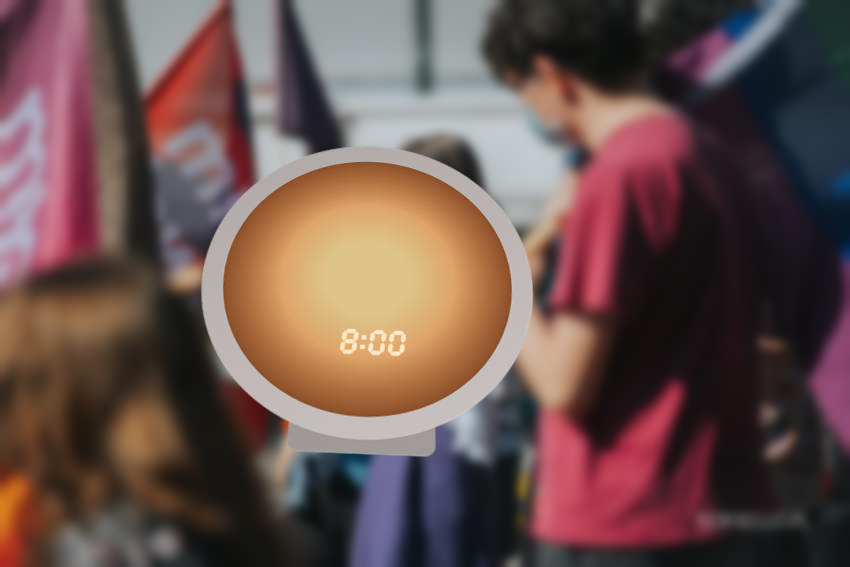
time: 8:00
